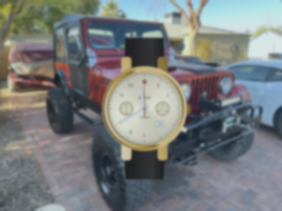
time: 11:40
